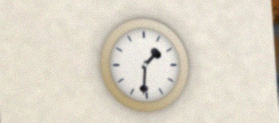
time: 1:31
